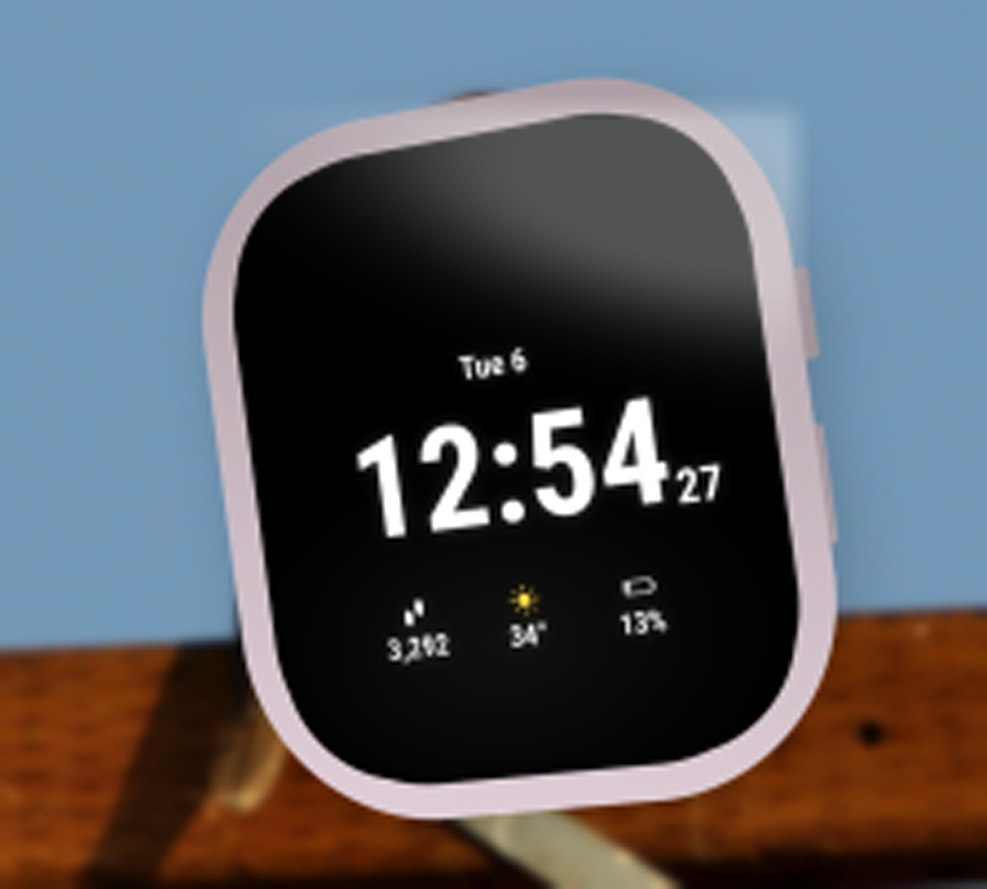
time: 12:54:27
